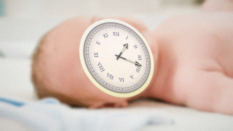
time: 1:18
